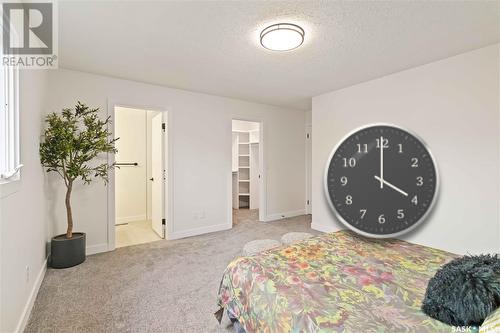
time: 4:00
